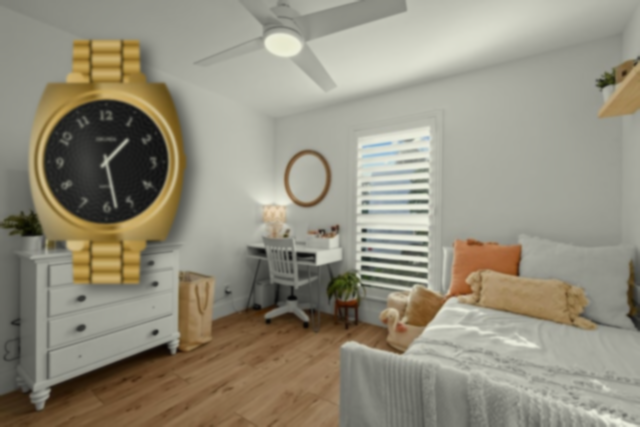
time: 1:28
